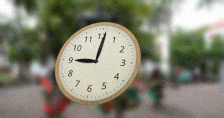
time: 9:01
